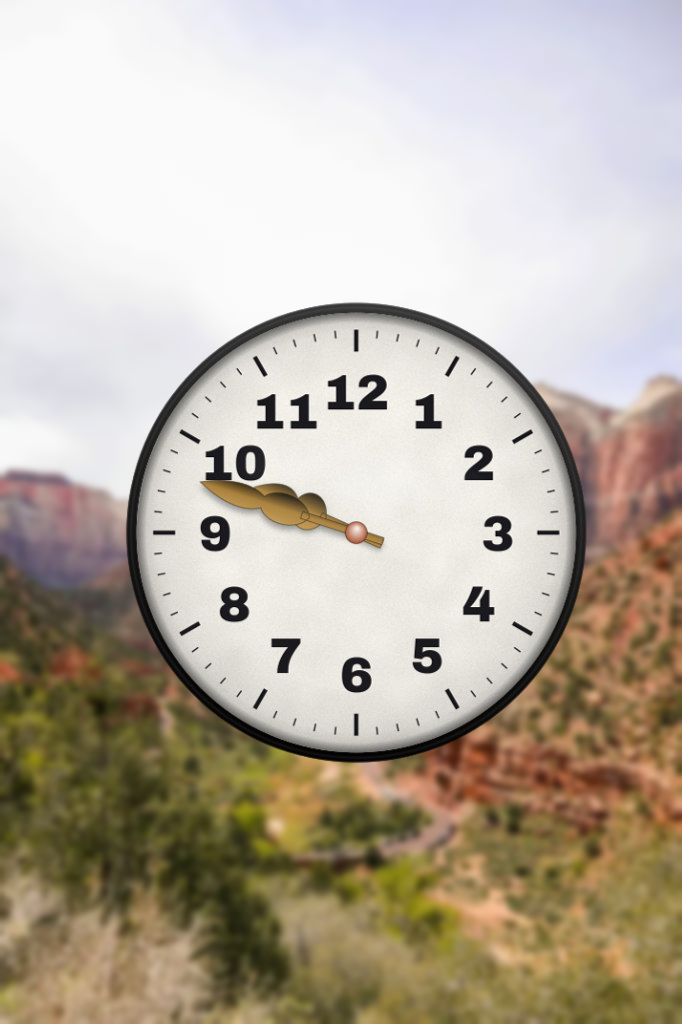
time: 9:48
